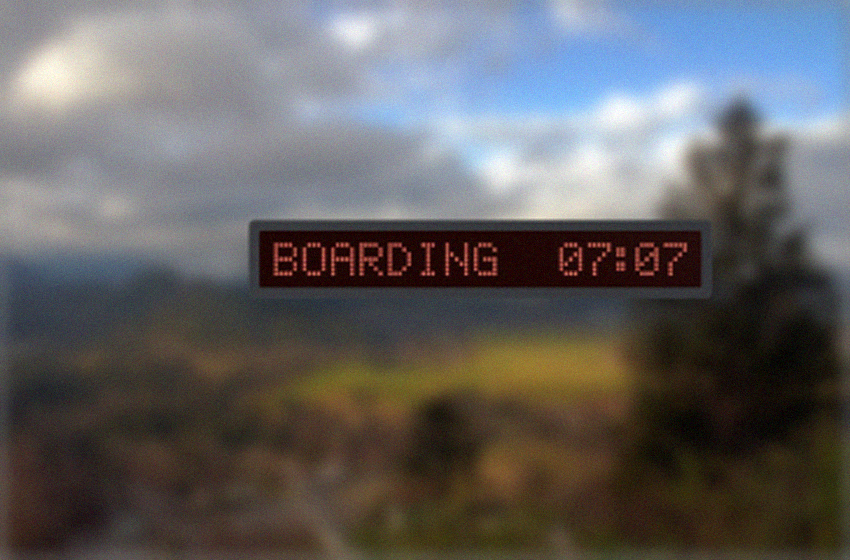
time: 7:07
